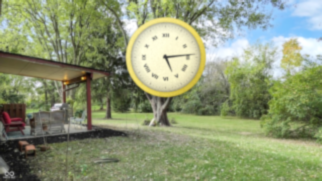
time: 5:14
